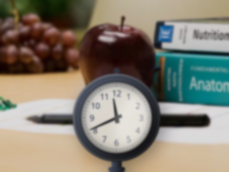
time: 11:41
